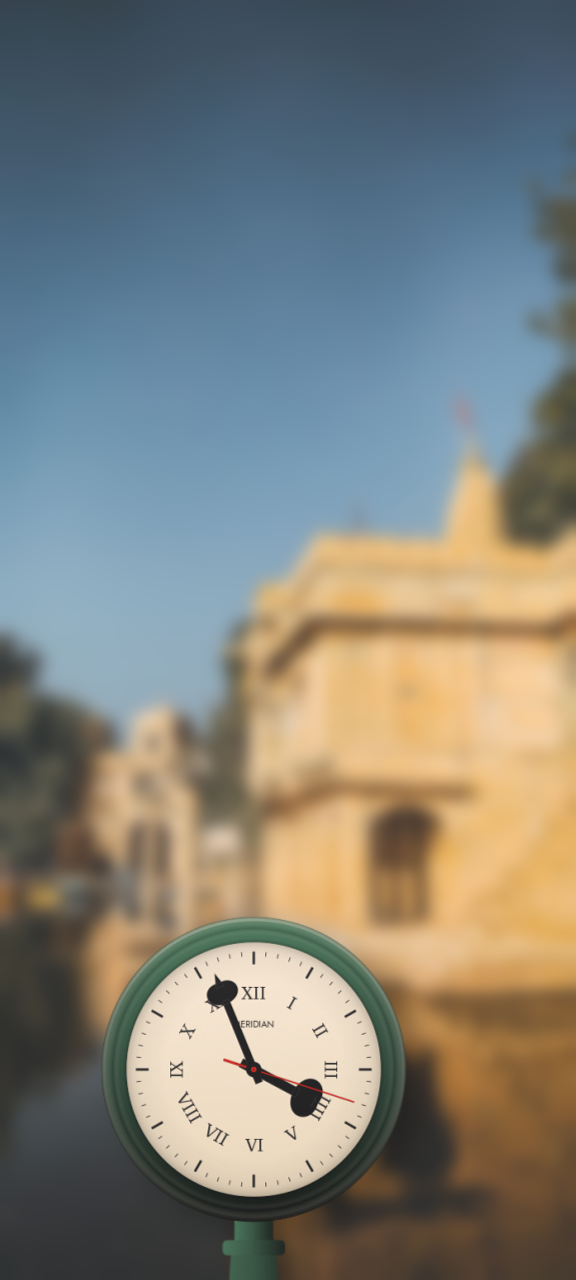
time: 3:56:18
